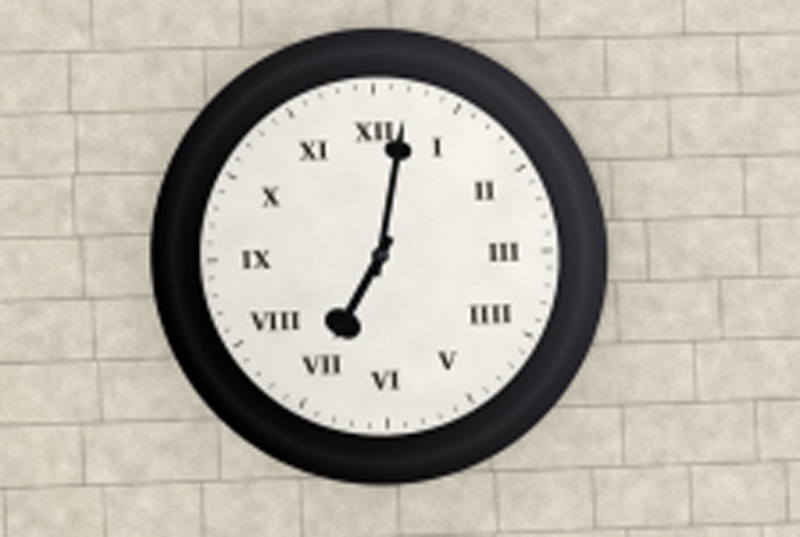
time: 7:02
